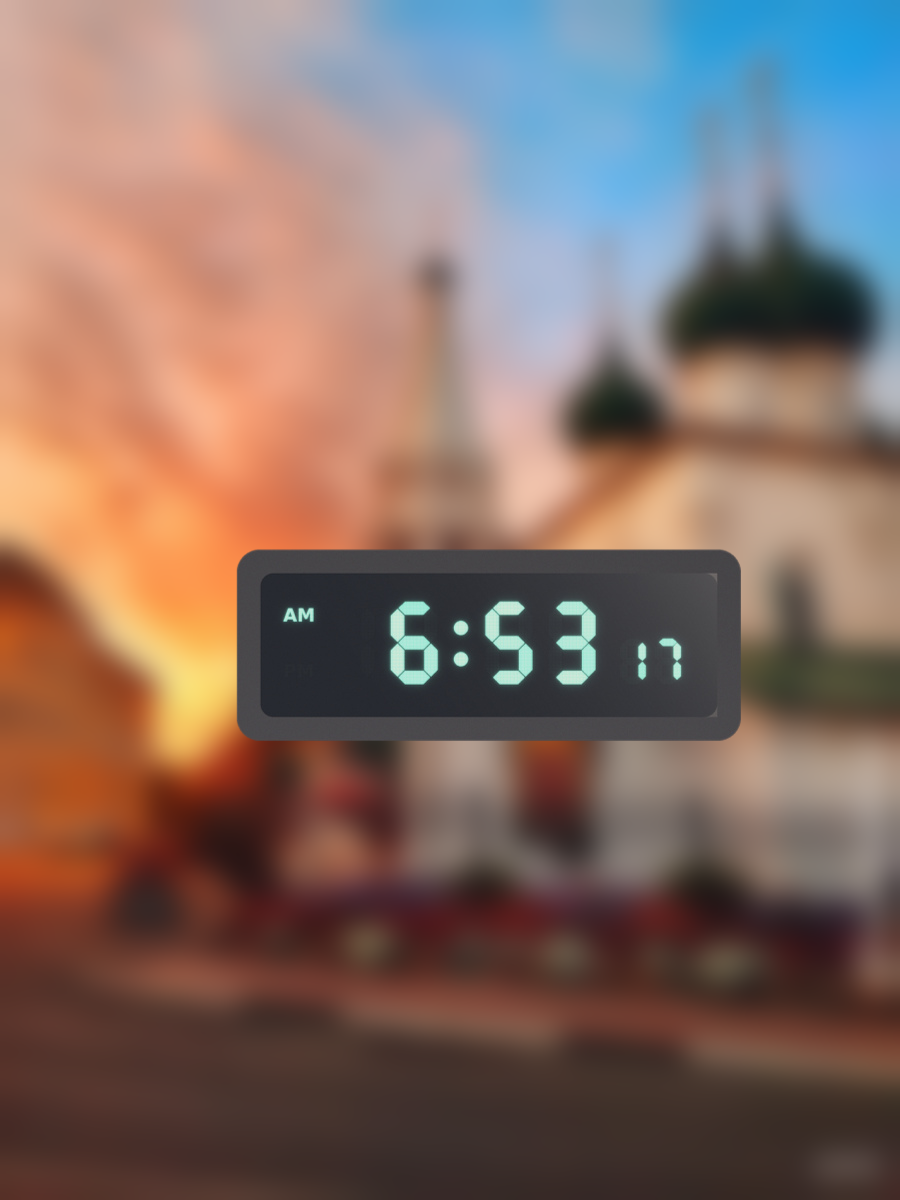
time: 6:53:17
